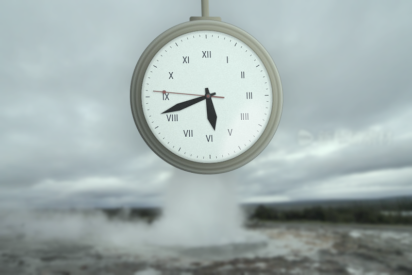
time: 5:41:46
